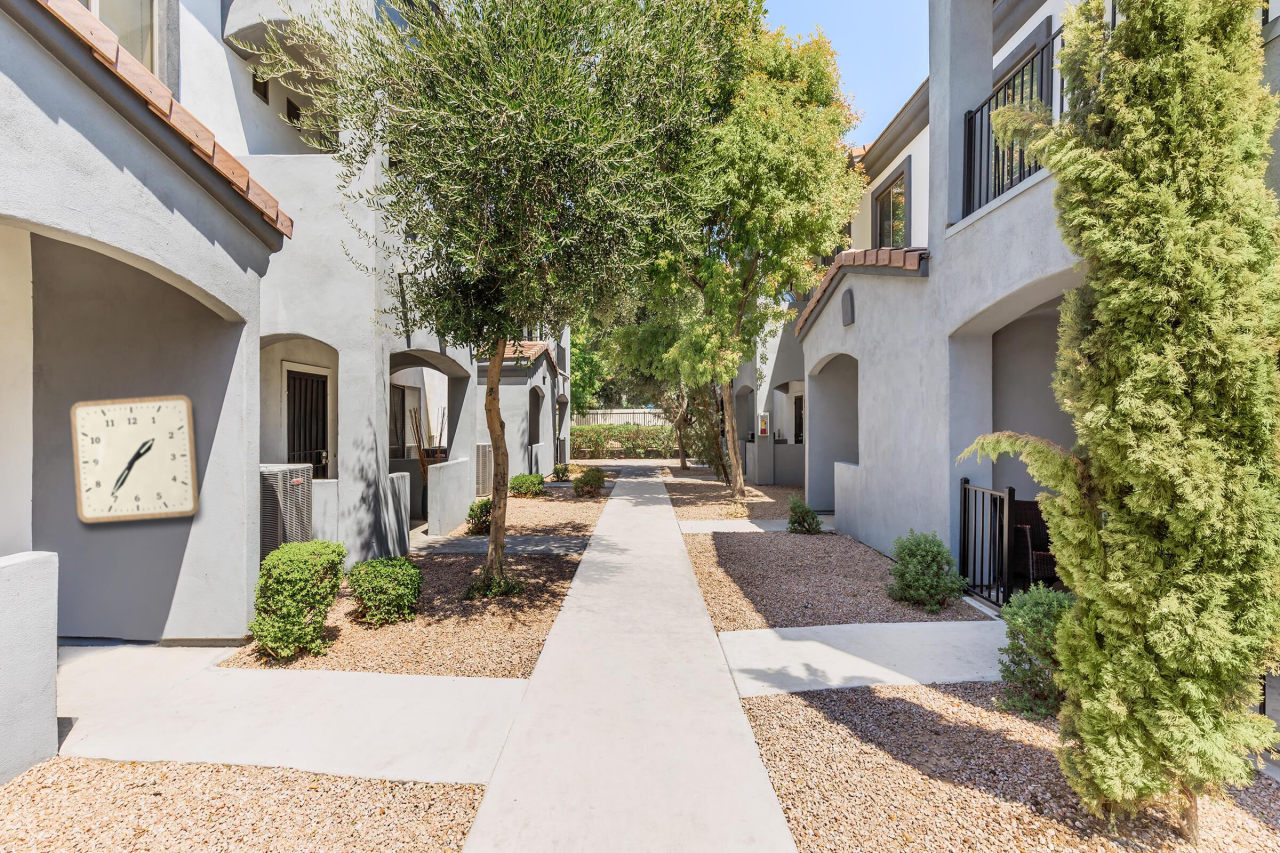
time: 1:36
